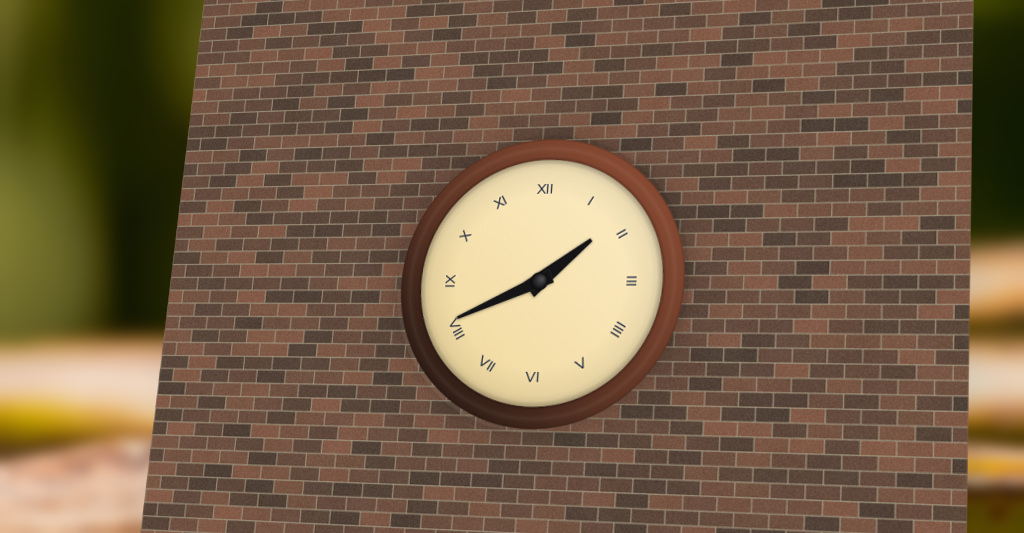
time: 1:41
